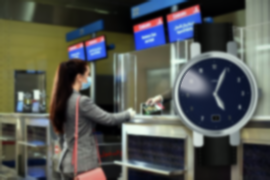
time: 5:04
